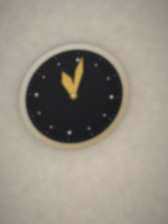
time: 11:01
